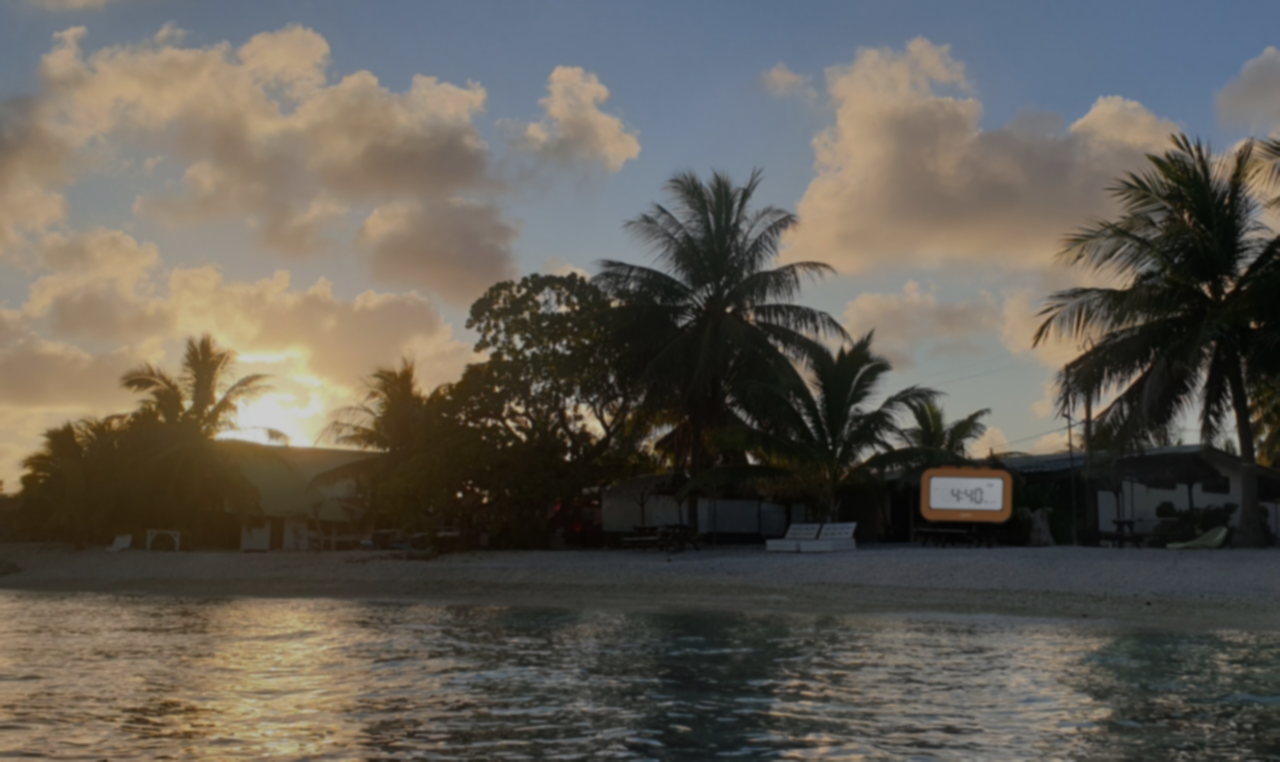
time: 4:40
